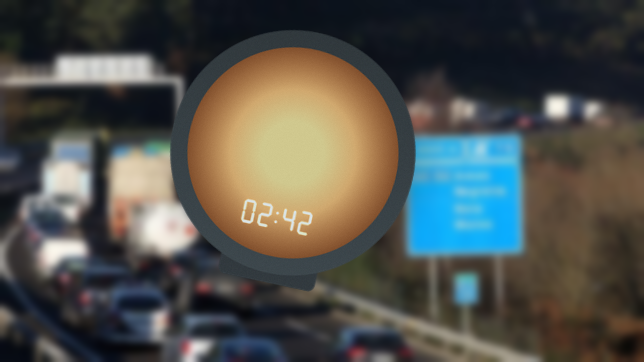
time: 2:42
